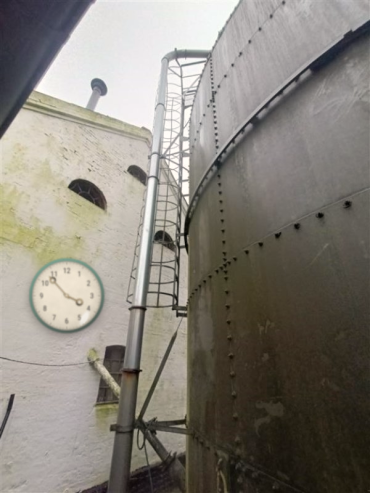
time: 3:53
